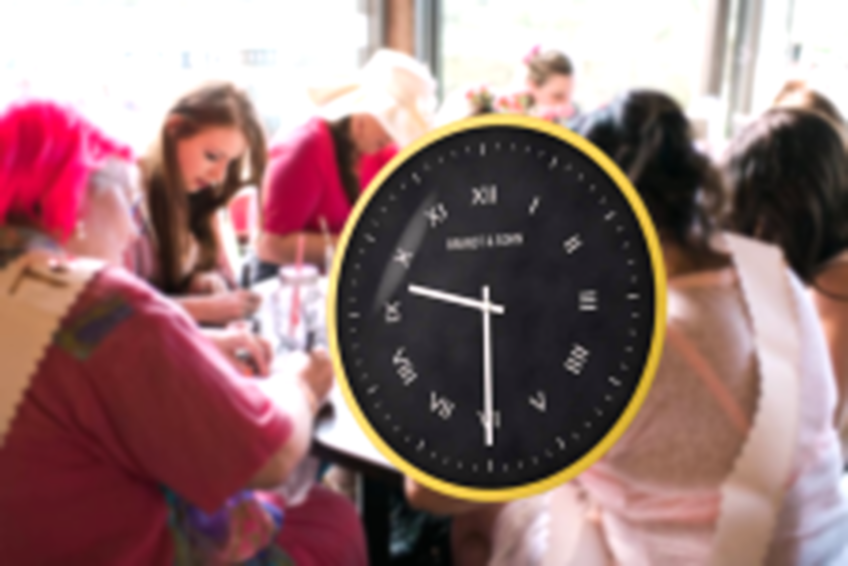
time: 9:30
